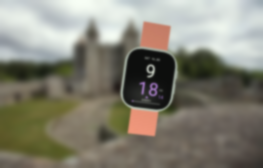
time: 9:18
